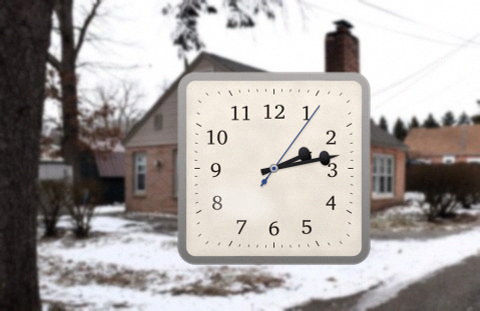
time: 2:13:06
